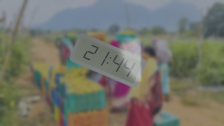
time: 21:44
